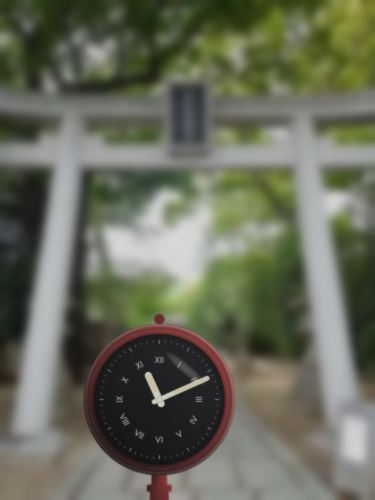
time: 11:11
